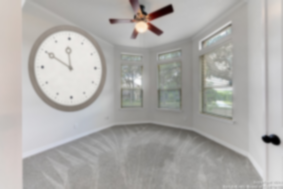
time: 11:50
